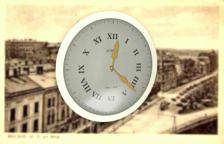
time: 12:22
